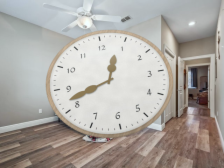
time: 12:42
